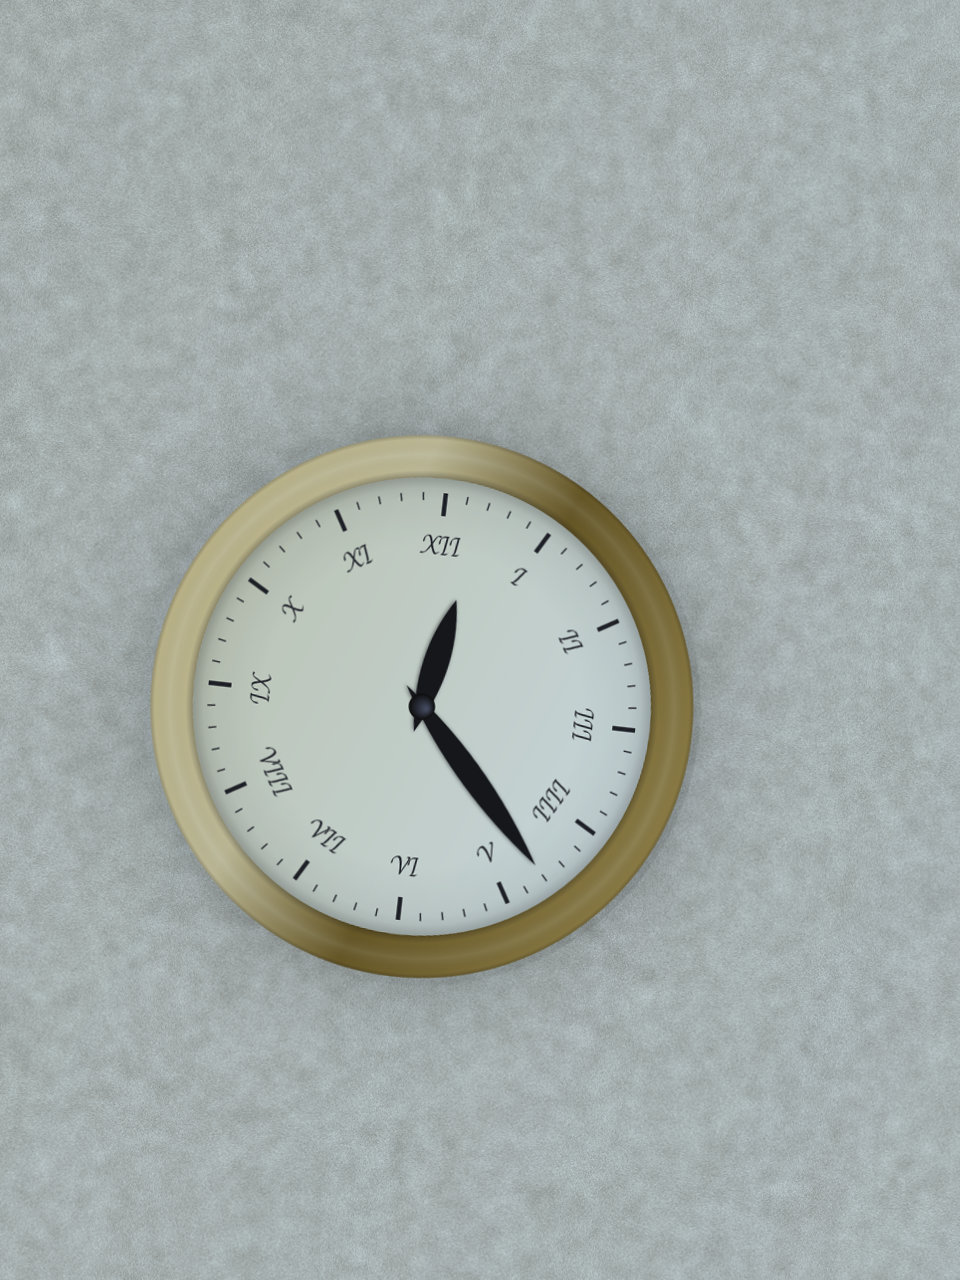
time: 12:23
